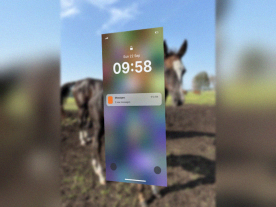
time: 9:58
